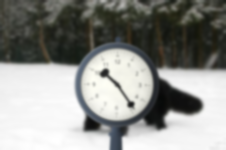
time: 10:24
